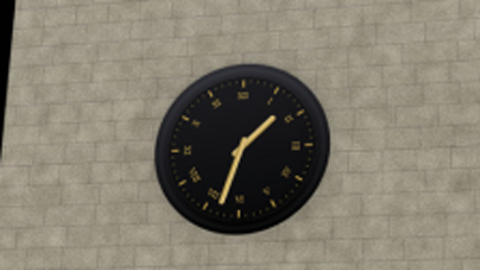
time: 1:33
